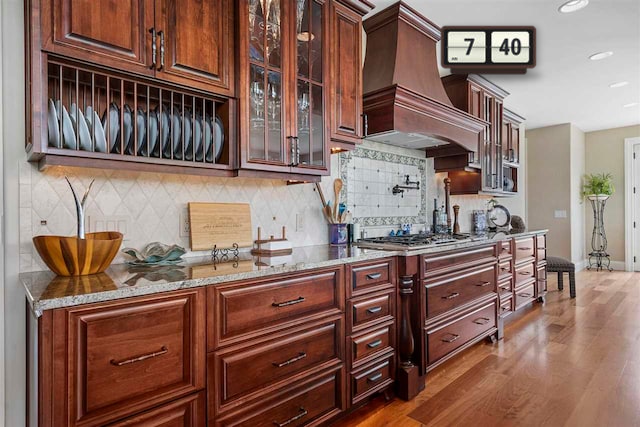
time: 7:40
